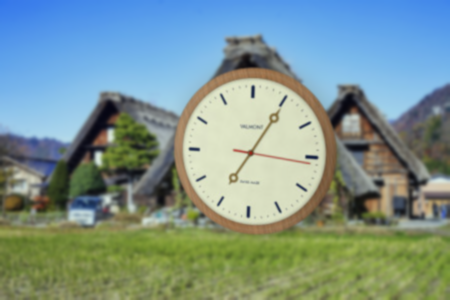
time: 7:05:16
